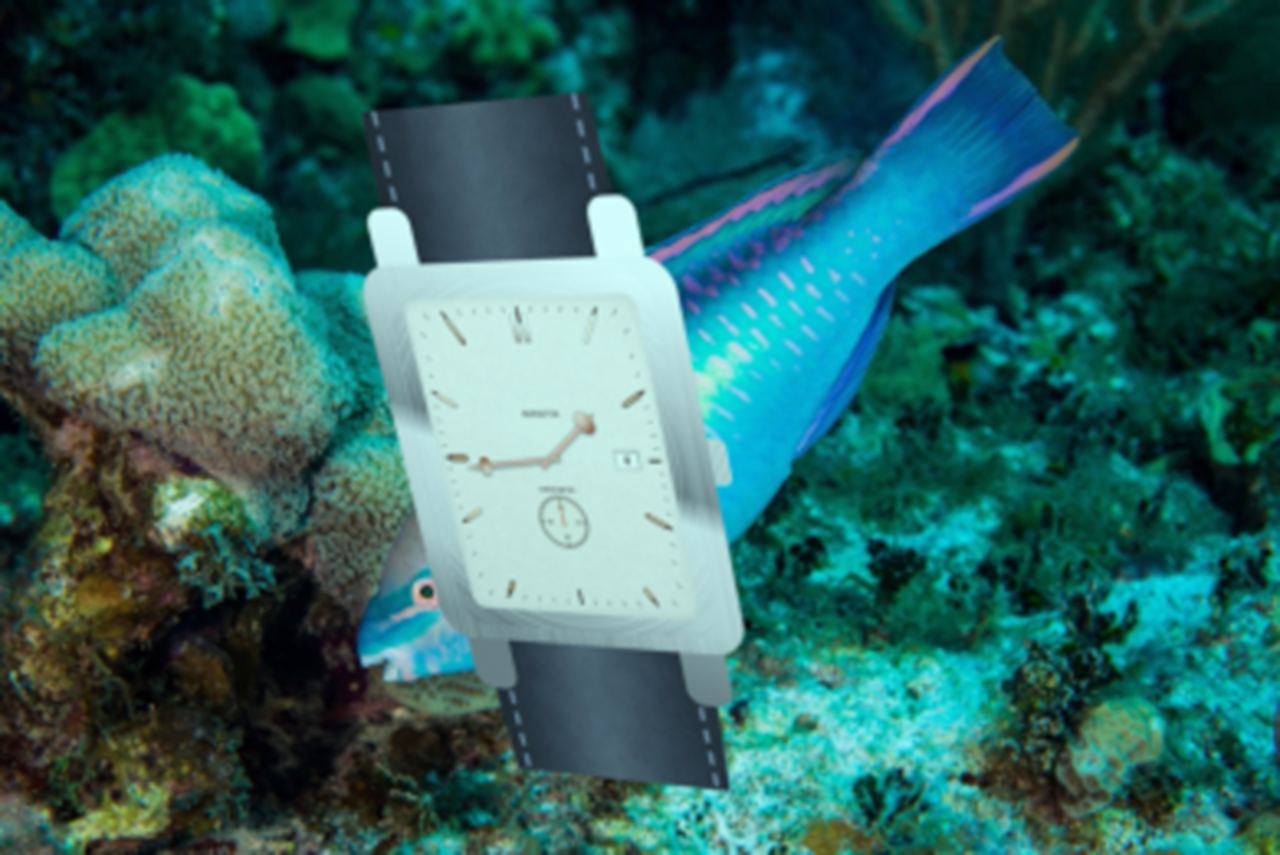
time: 1:44
